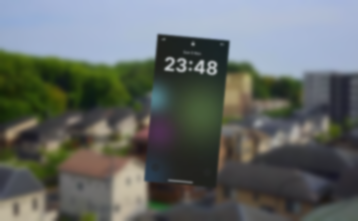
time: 23:48
